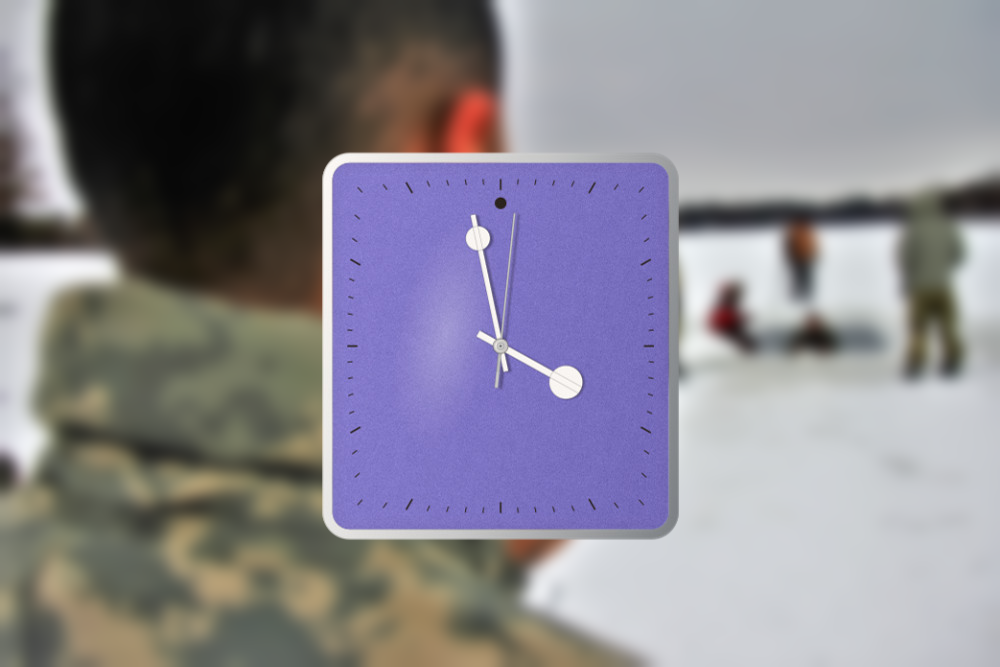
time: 3:58:01
